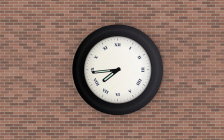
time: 7:44
